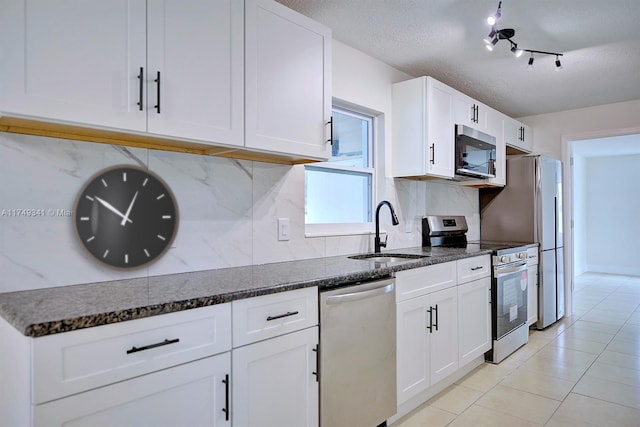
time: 12:51
